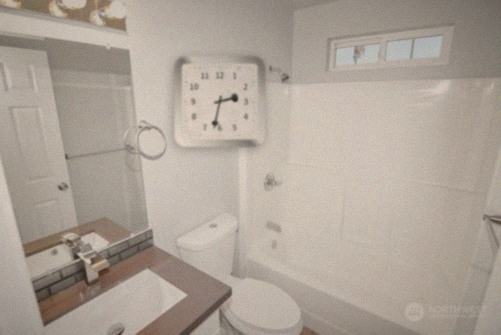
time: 2:32
